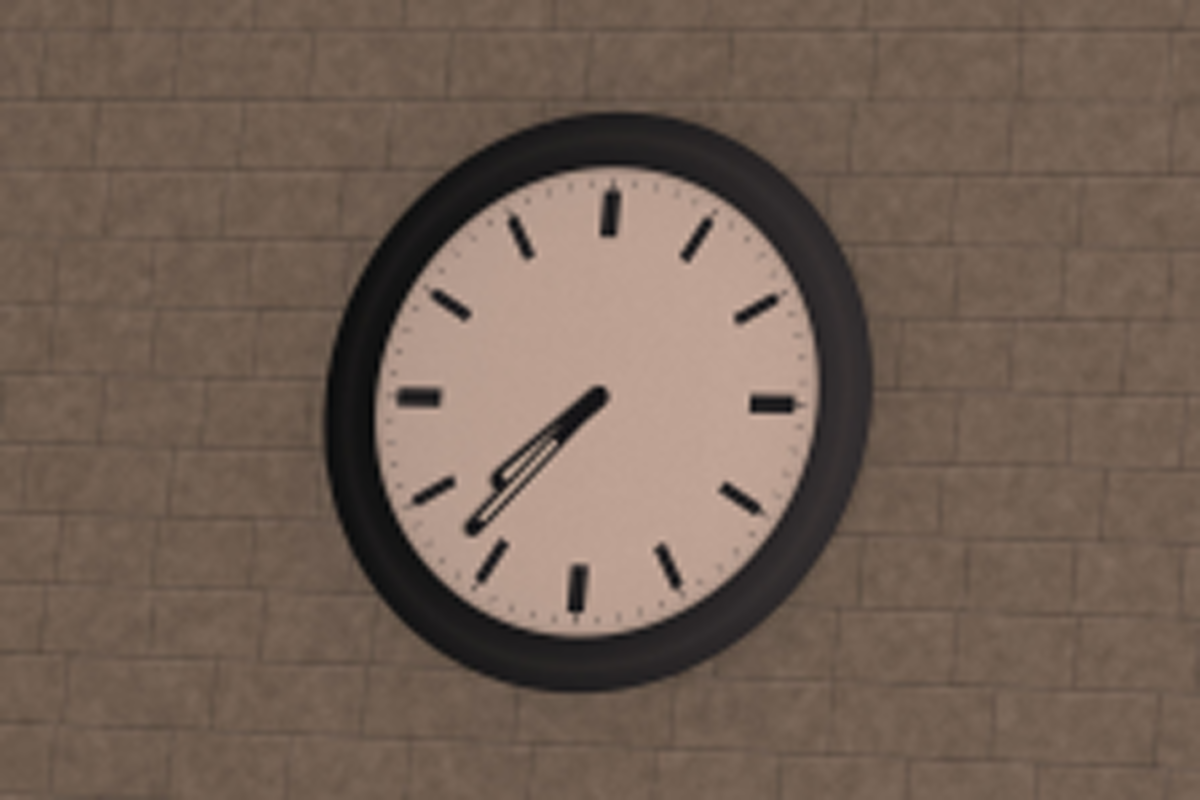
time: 7:37
